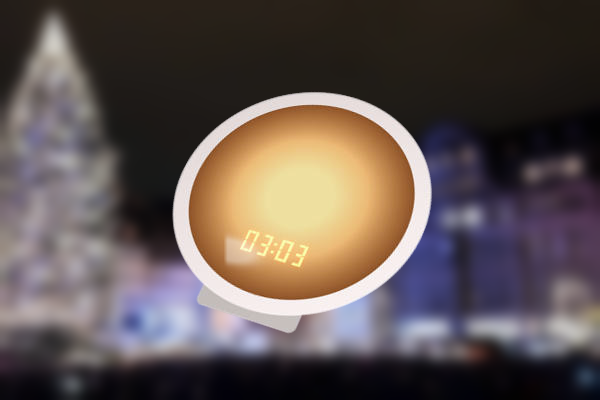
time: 3:03
